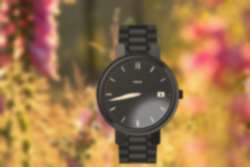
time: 8:43
